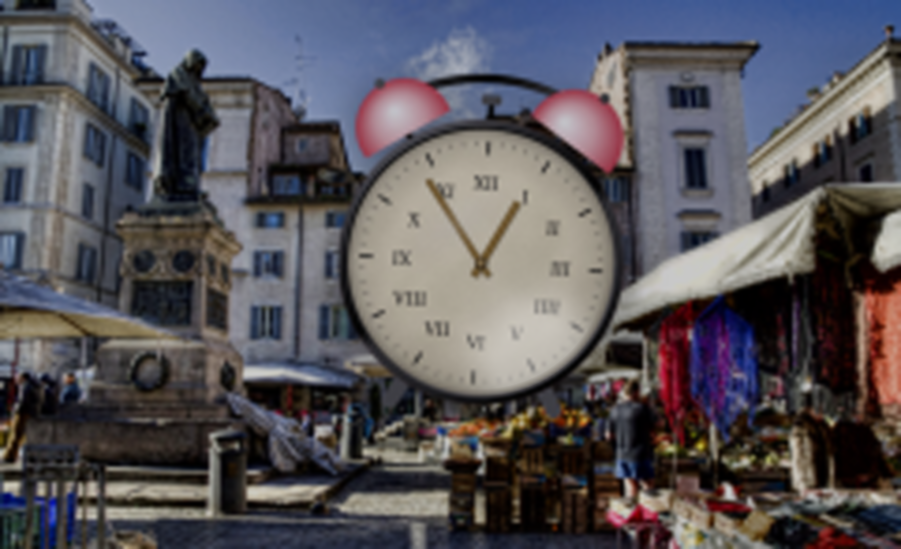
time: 12:54
